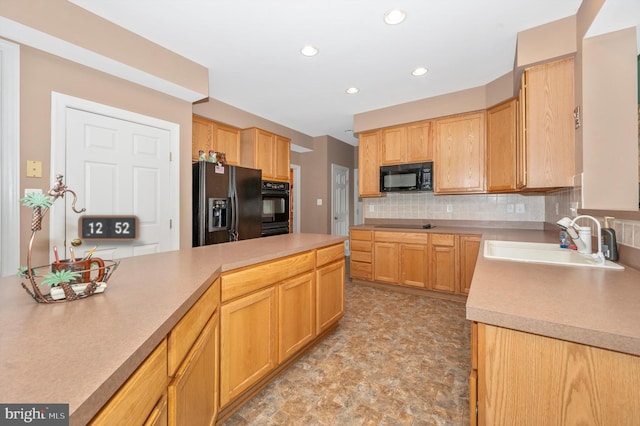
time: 12:52
